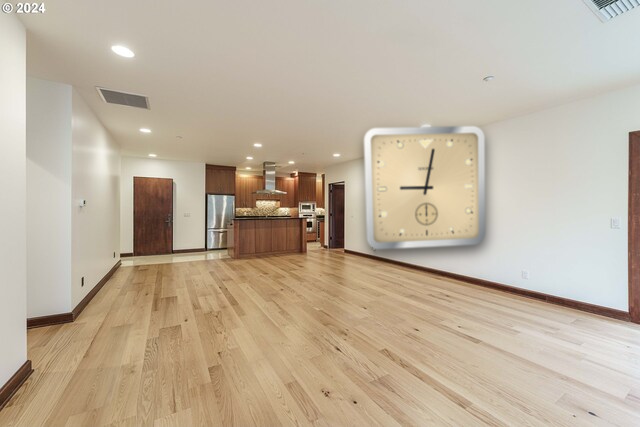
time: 9:02
